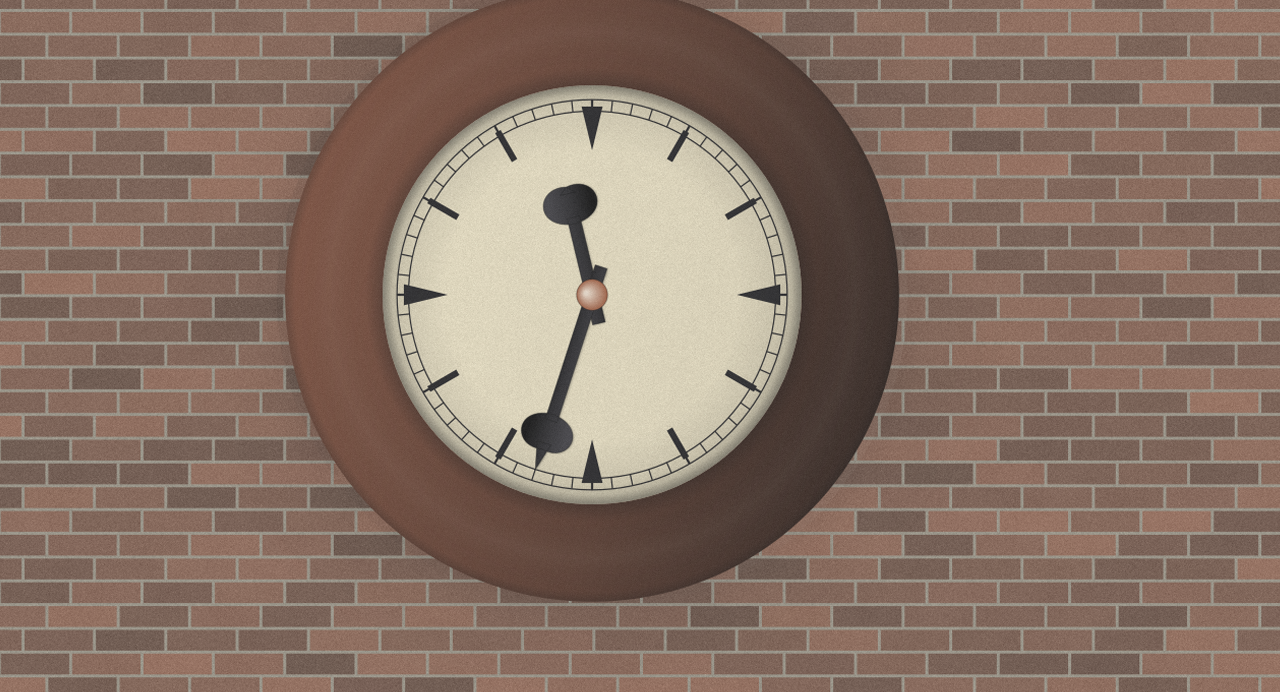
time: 11:33
